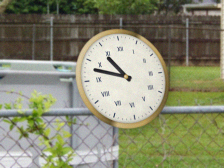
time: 10:48
